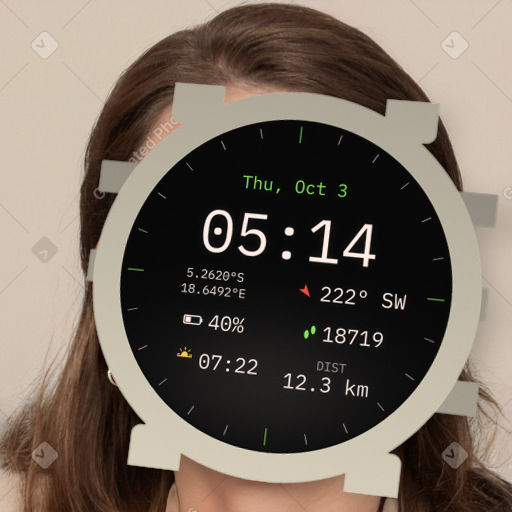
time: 5:14
